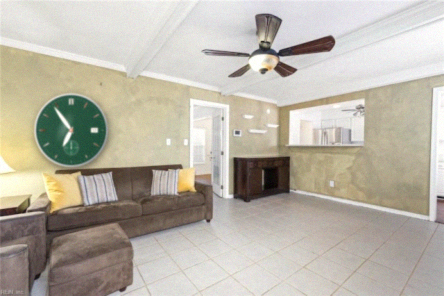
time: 6:54
